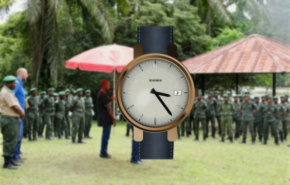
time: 3:24
